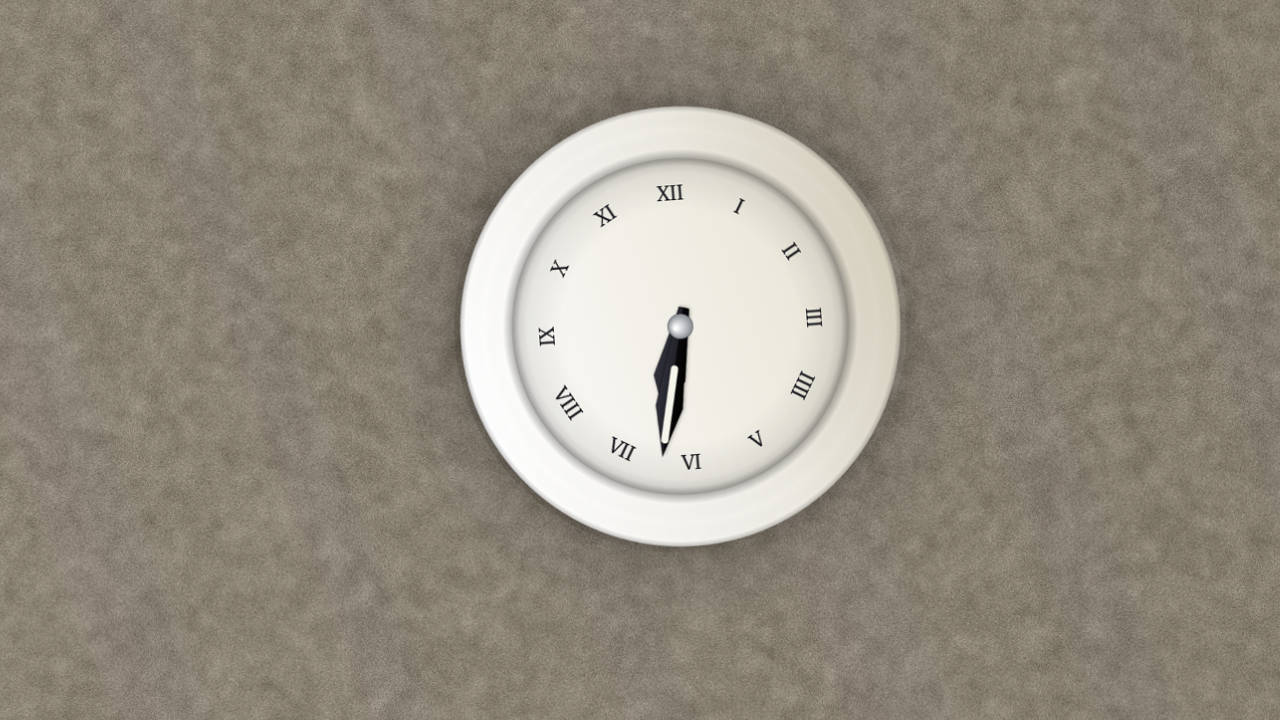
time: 6:32
